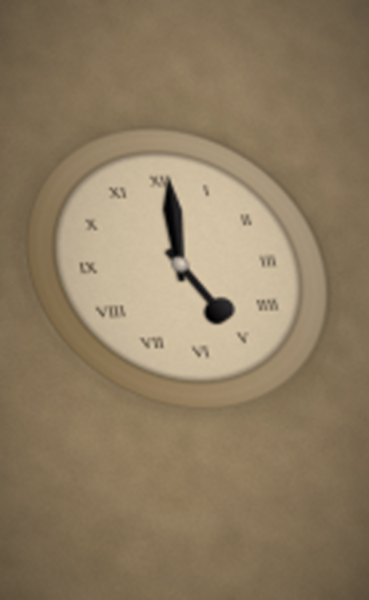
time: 5:01
